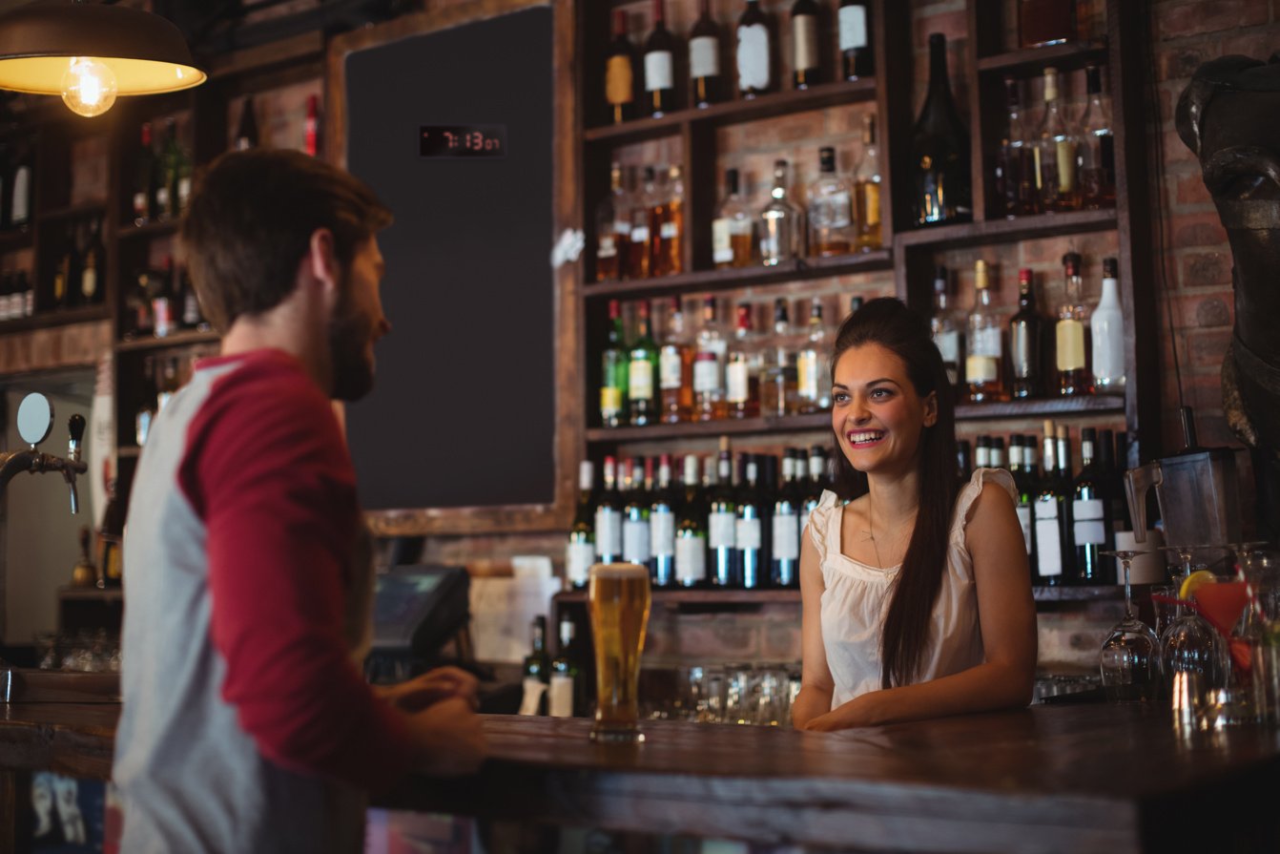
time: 7:13
